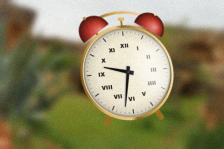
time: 9:32
